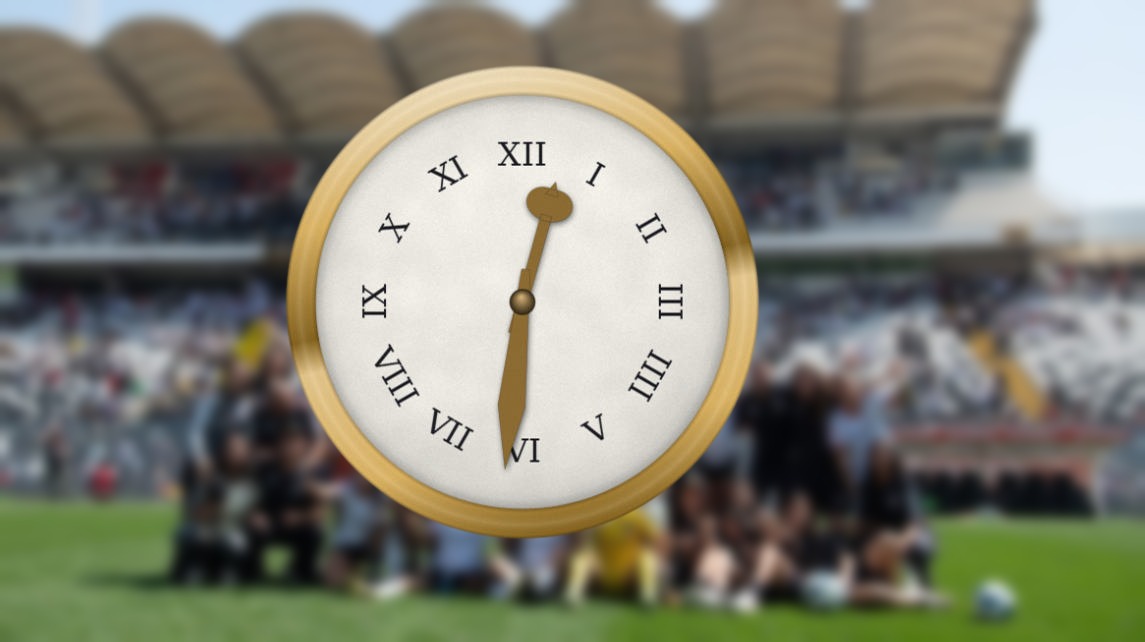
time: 12:31
